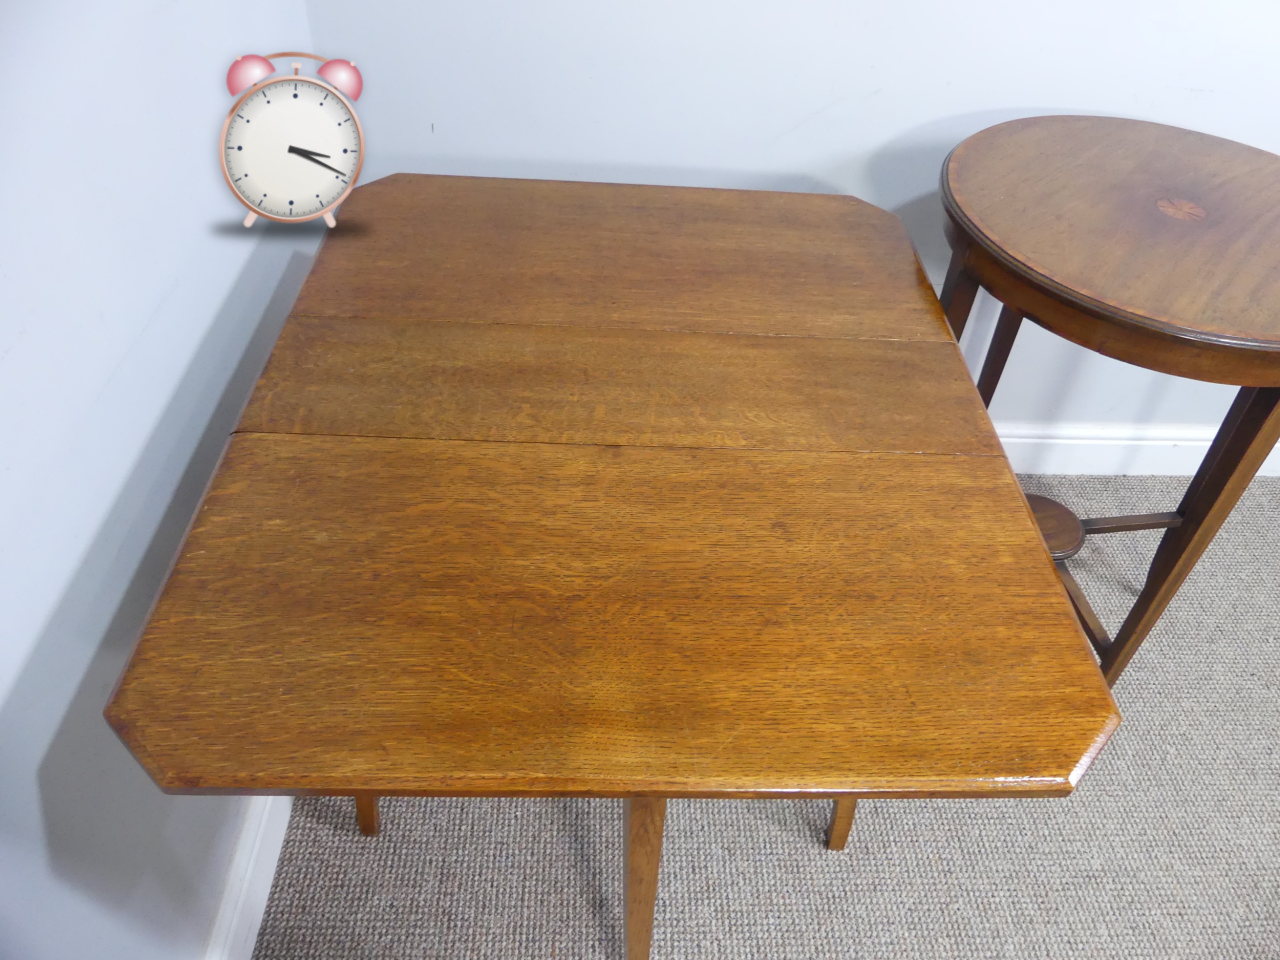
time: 3:19
